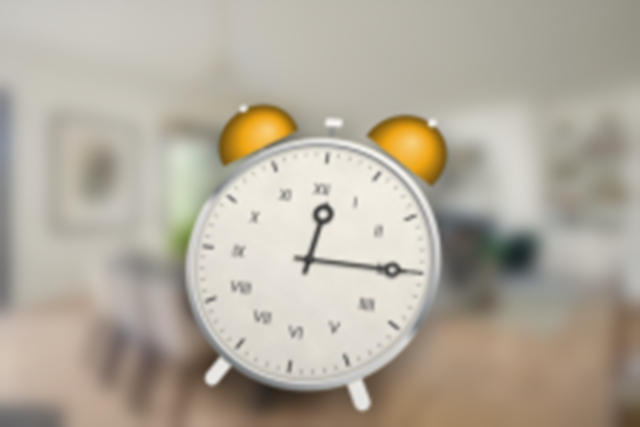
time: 12:15
